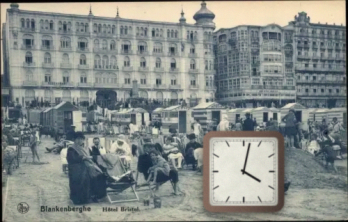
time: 4:02
